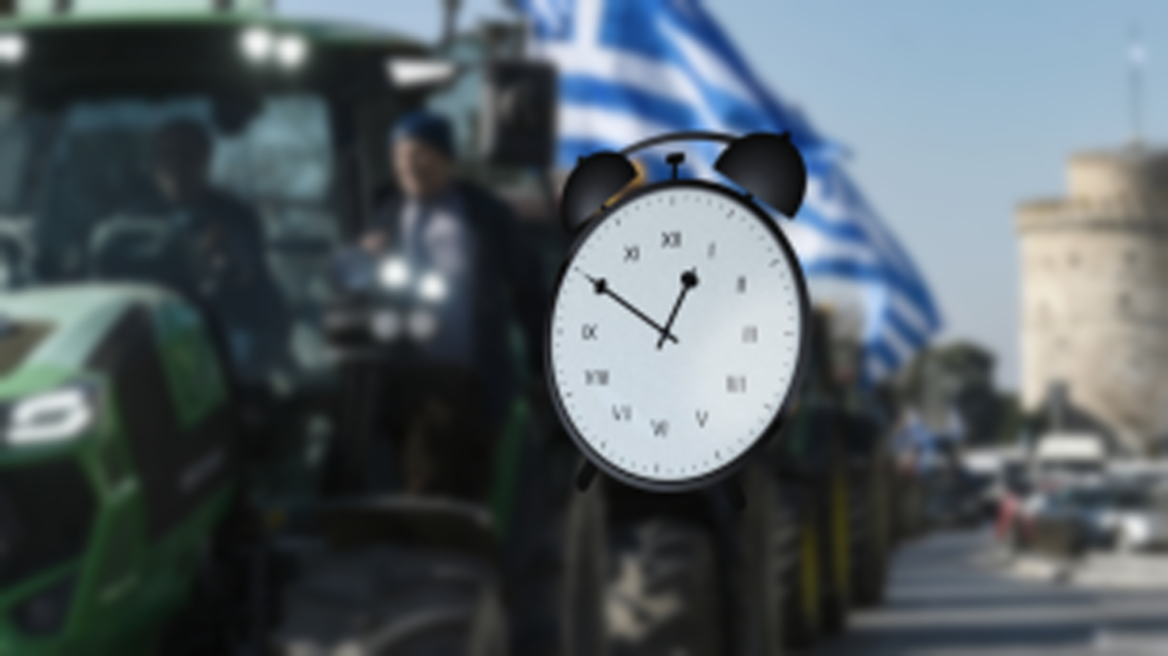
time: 12:50
